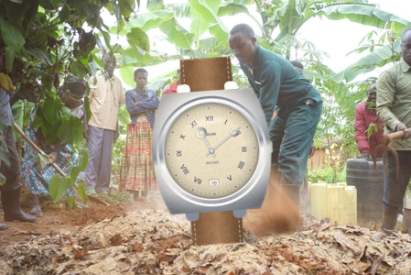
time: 11:09
